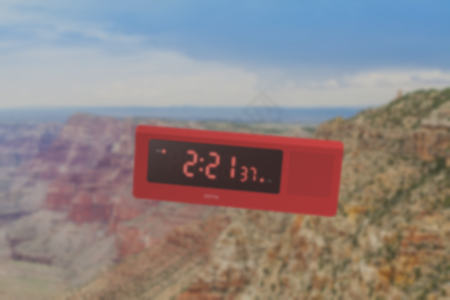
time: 2:21:37
